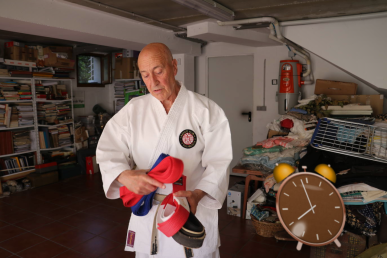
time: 7:58
